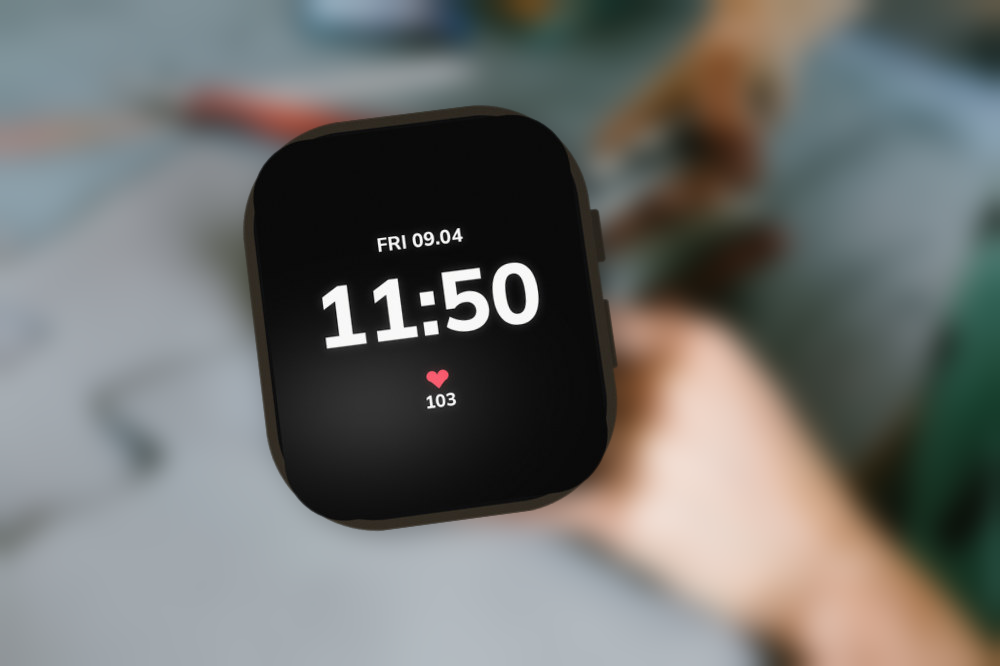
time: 11:50
